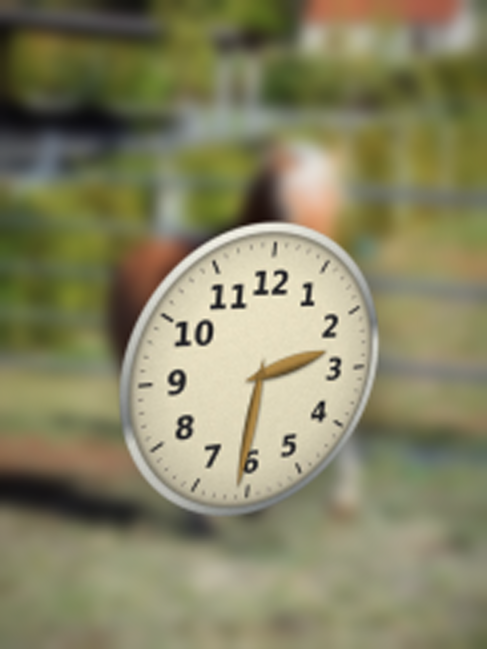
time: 2:31
